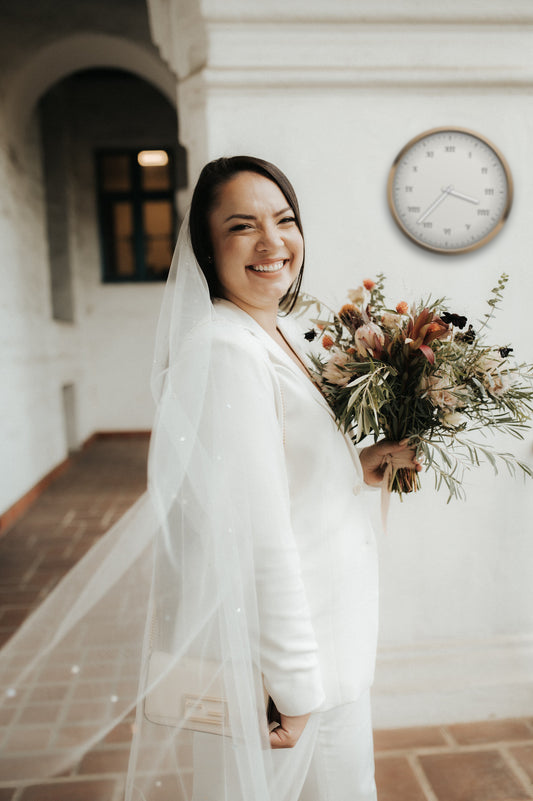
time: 3:37
